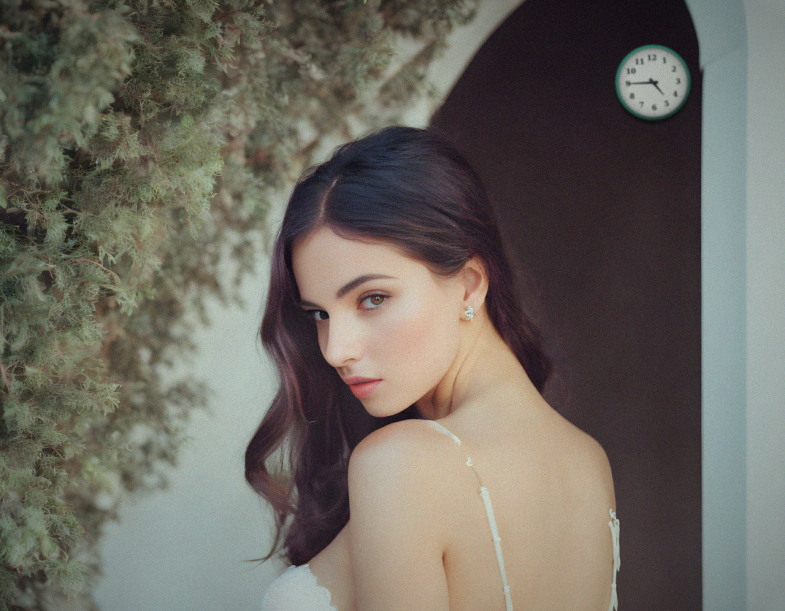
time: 4:45
